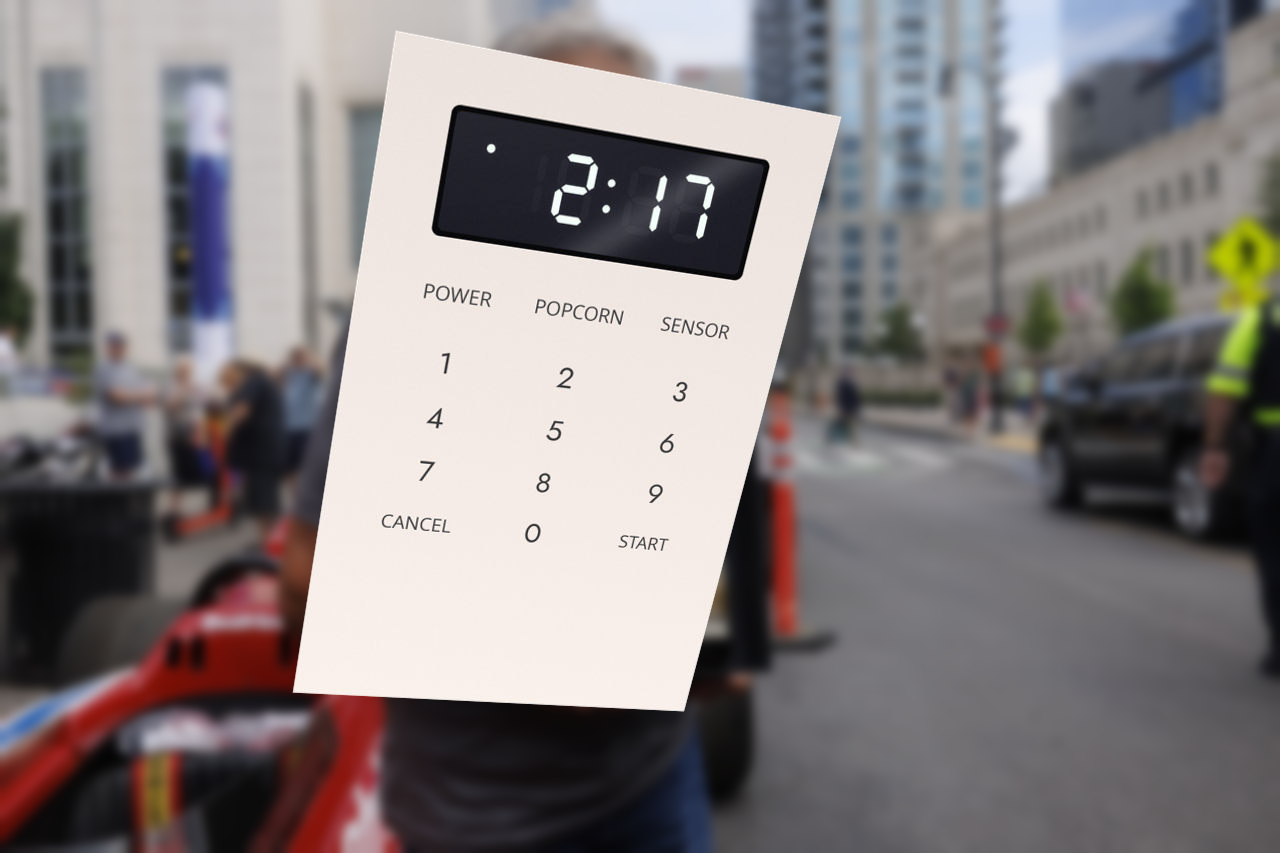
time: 2:17
